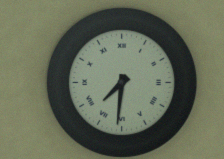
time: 7:31
